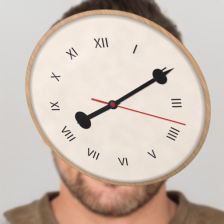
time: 8:10:18
